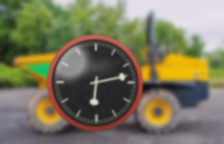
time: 6:13
